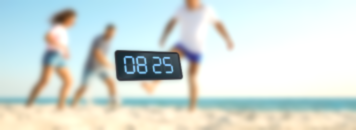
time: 8:25
